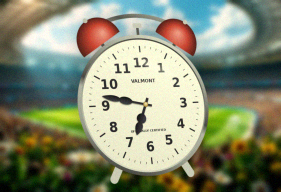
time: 6:47
